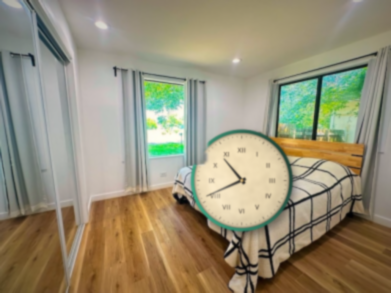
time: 10:41
